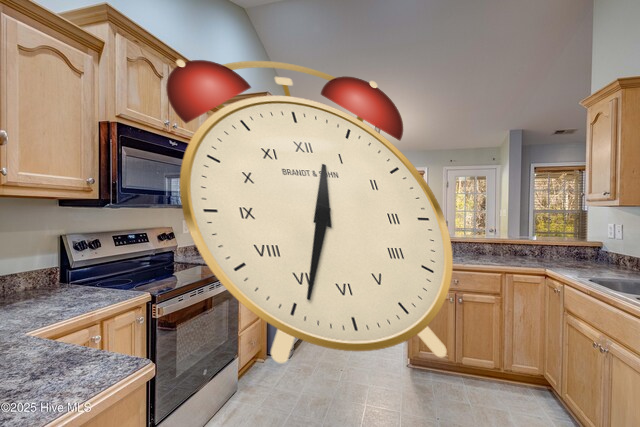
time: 12:34
